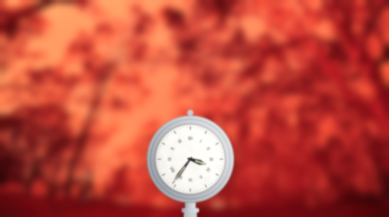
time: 3:36
